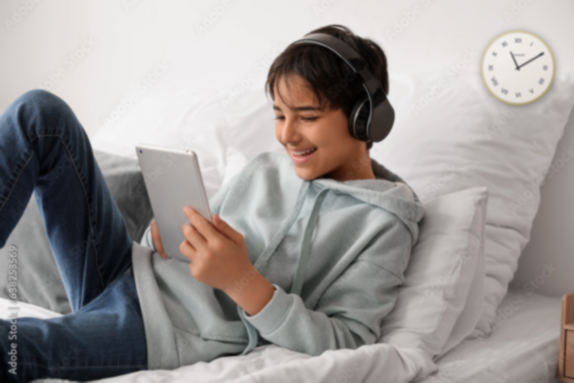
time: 11:10
